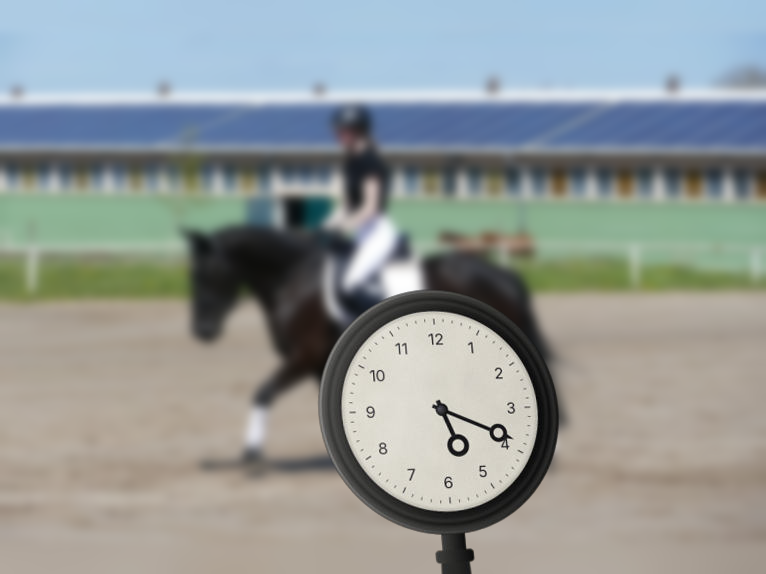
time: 5:19
